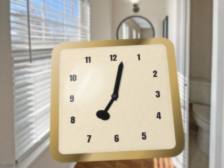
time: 7:02
